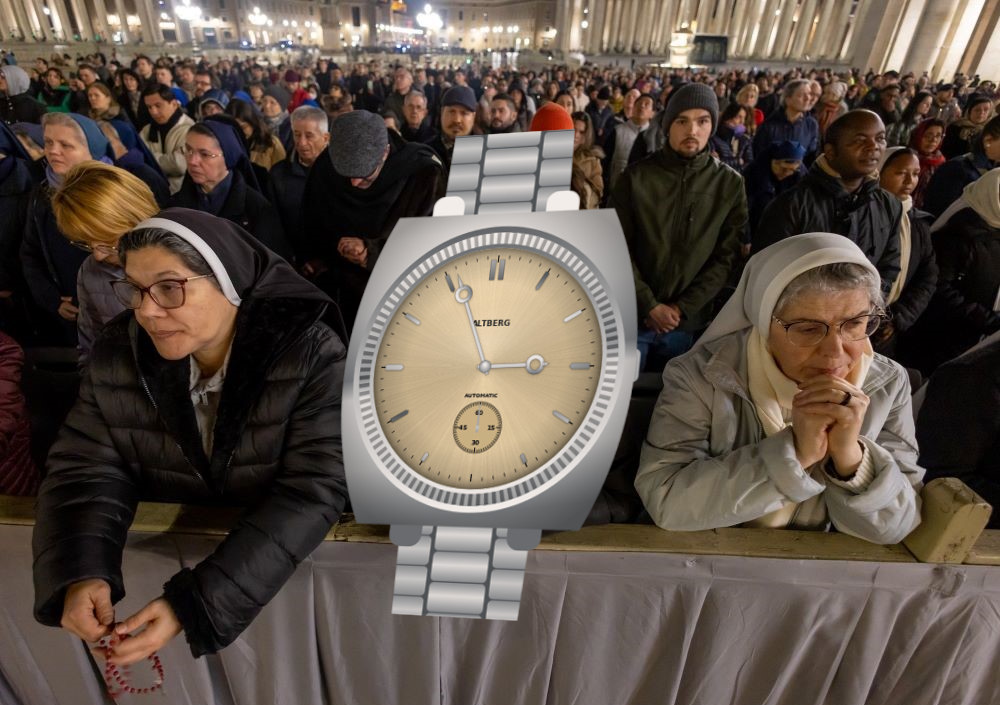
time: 2:56
